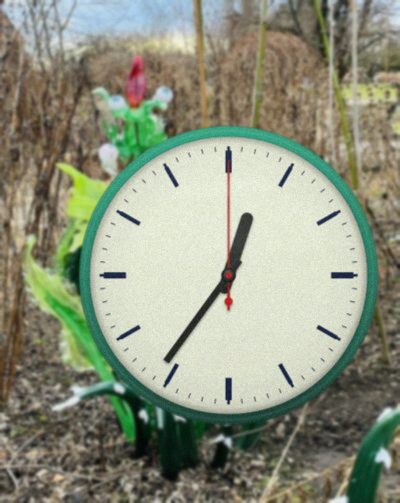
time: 12:36:00
